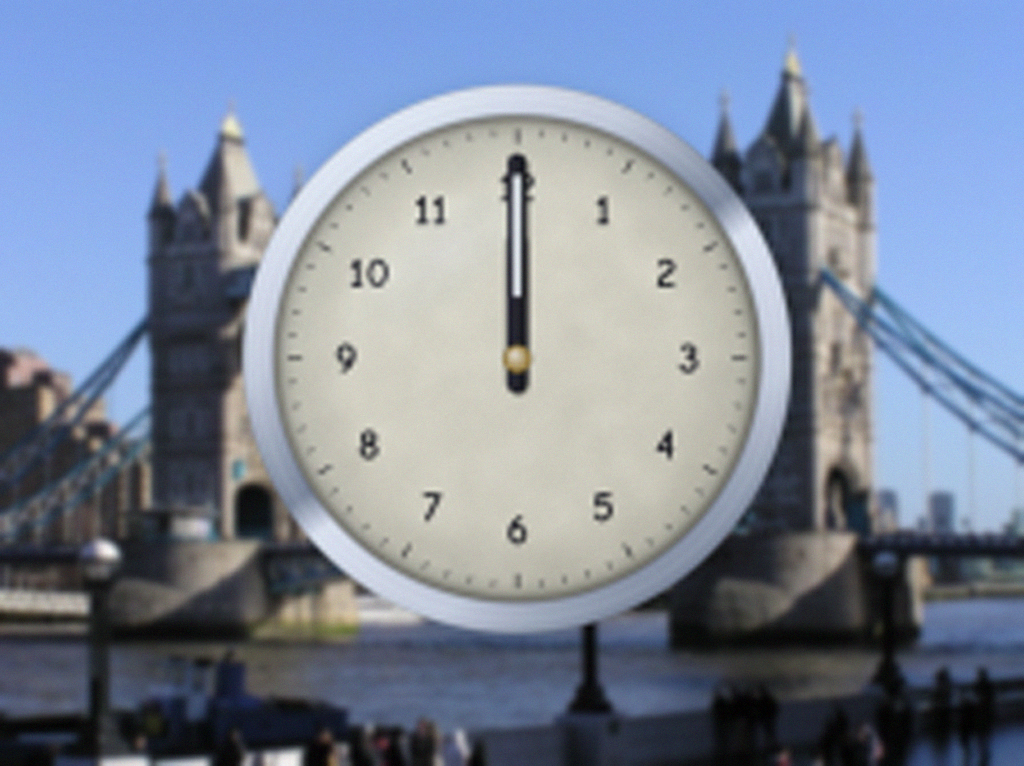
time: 12:00
